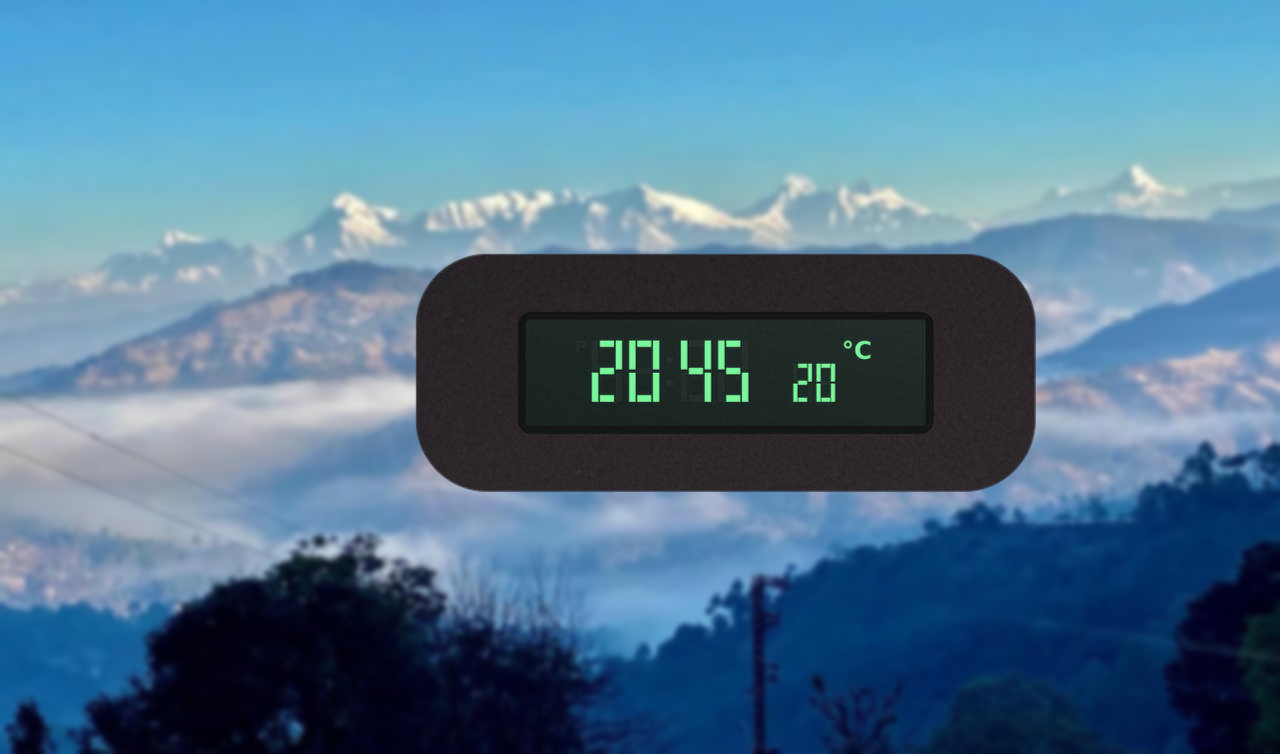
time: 20:45
